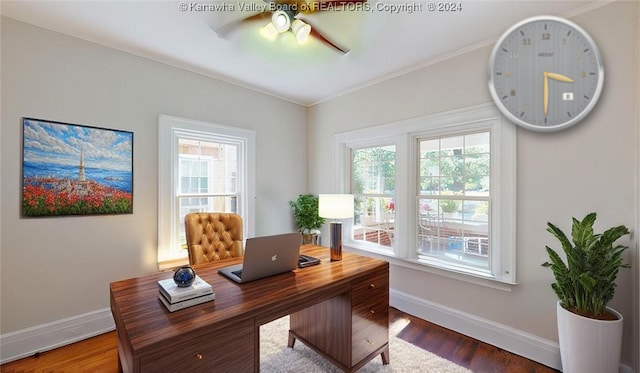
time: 3:30
